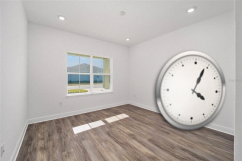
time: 4:04
